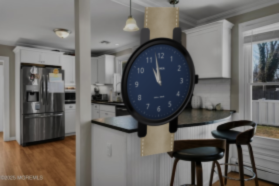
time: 10:58
